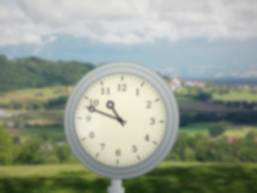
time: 10:48
